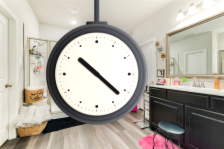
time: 10:22
